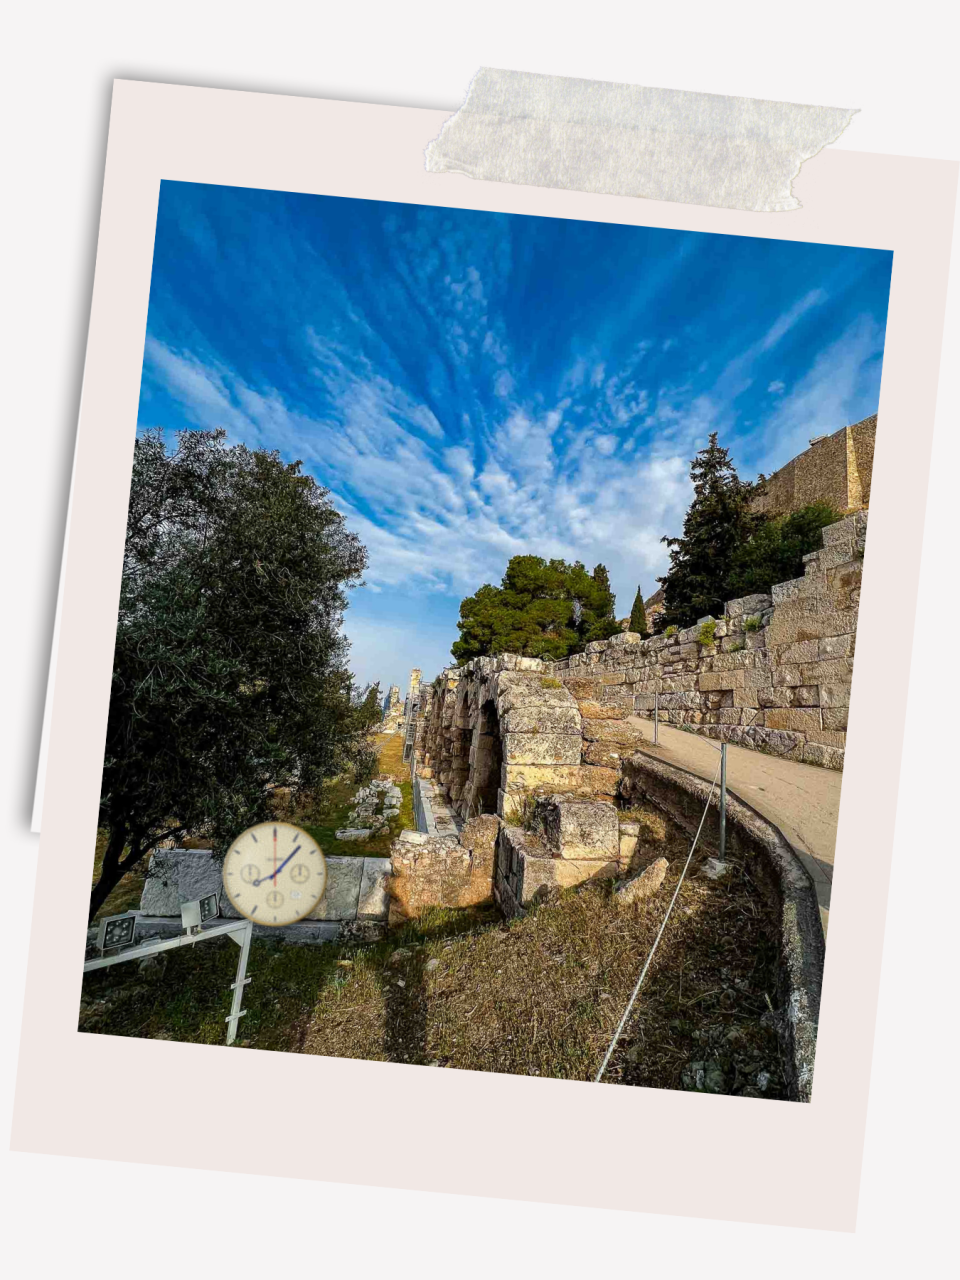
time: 8:07
